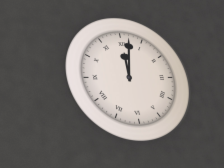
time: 12:02
